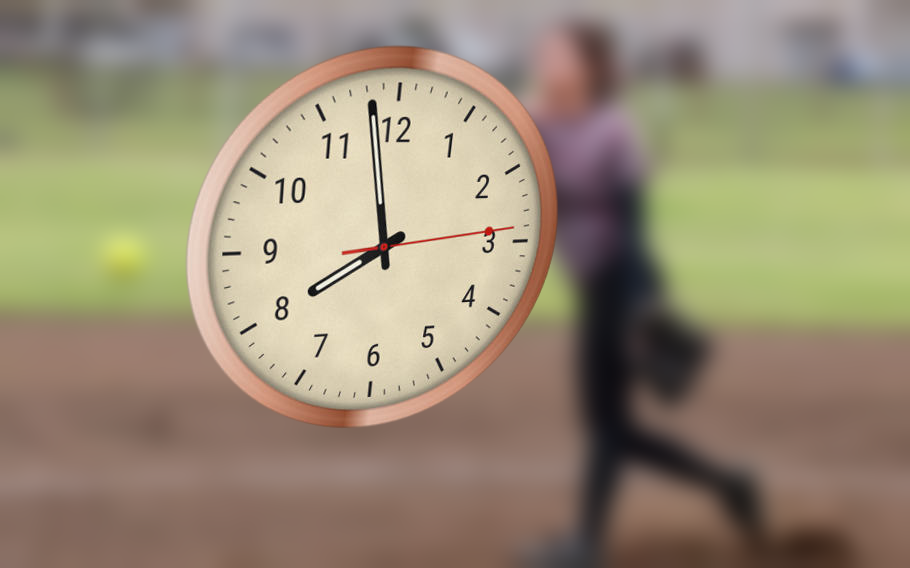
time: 7:58:14
